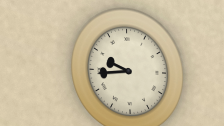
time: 9:44
